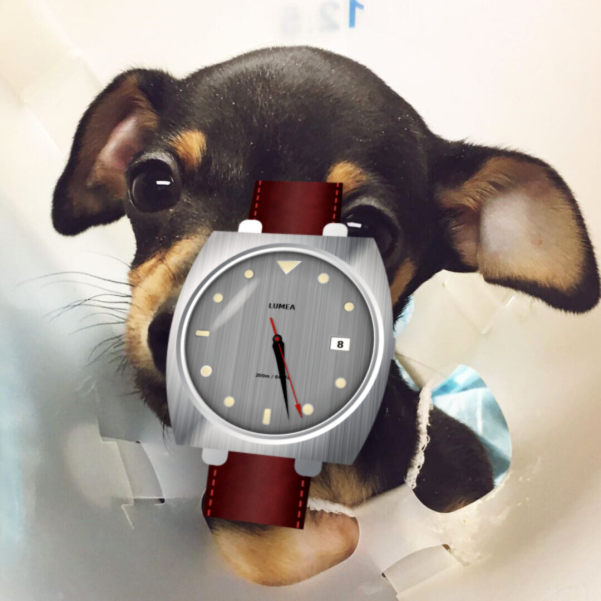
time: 5:27:26
